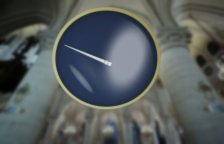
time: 9:49
